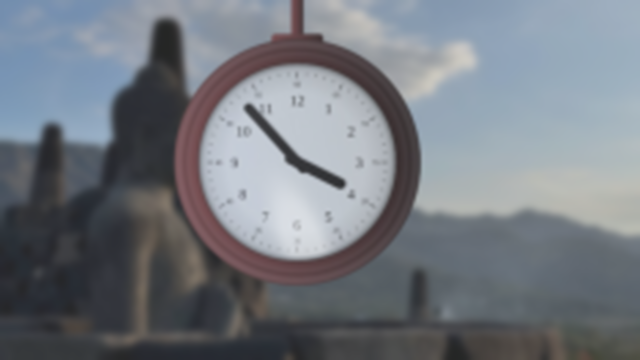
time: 3:53
